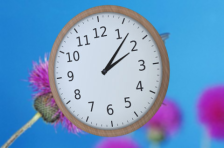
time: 2:07
